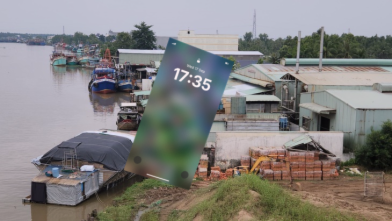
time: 17:35
